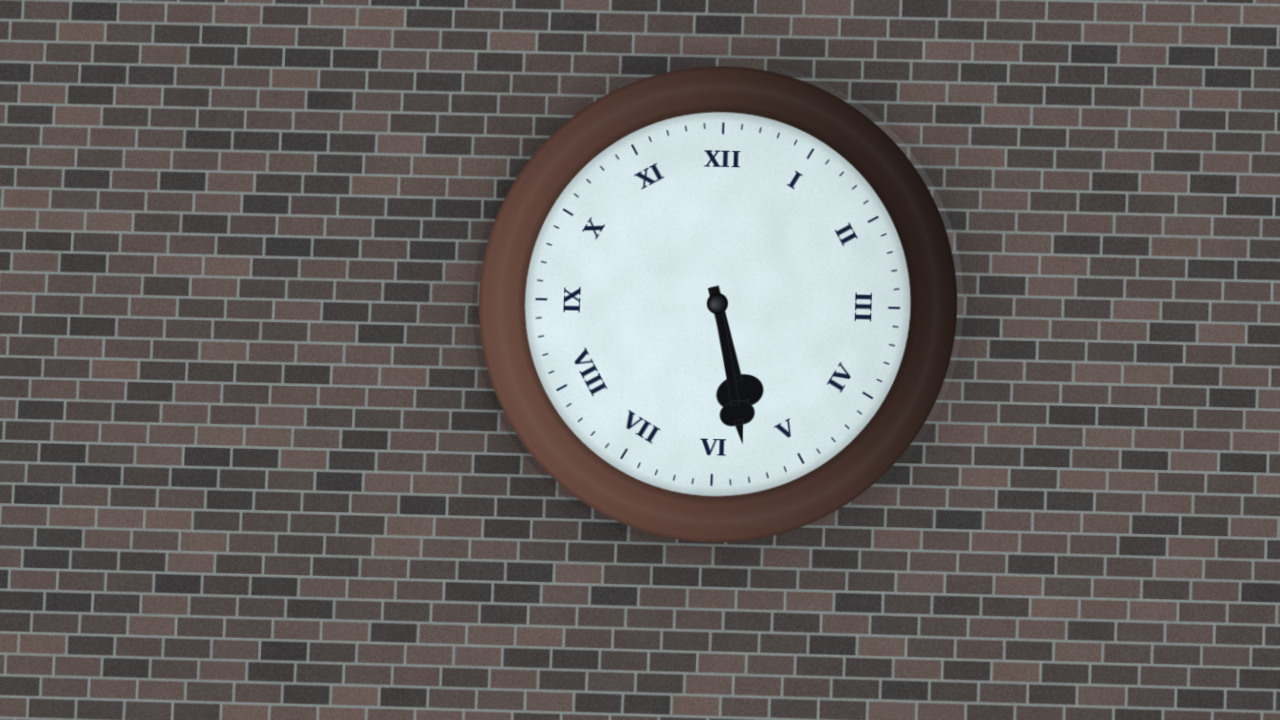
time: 5:28
